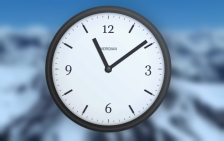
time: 11:09
